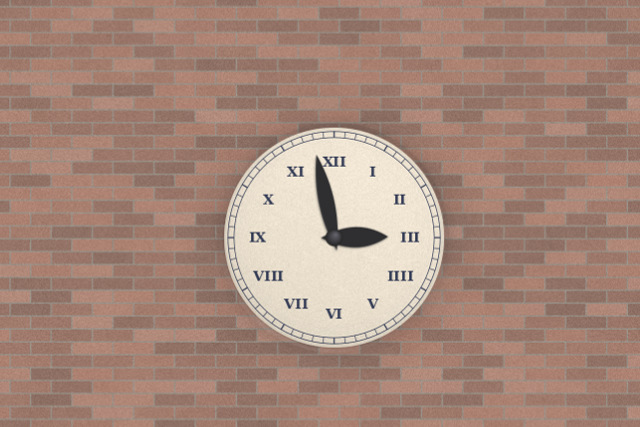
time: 2:58
